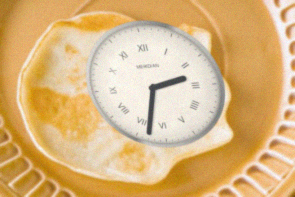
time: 2:33
